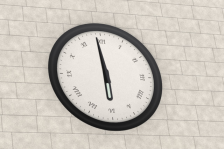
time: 5:59
